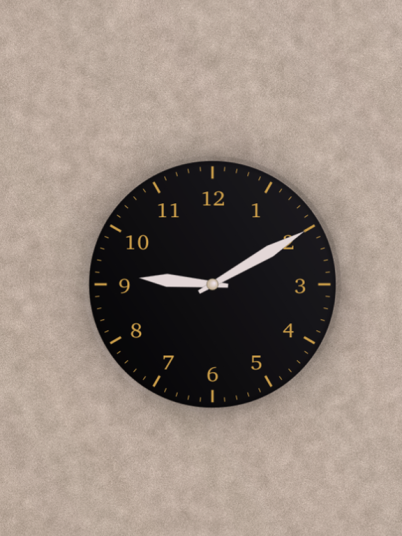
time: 9:10
